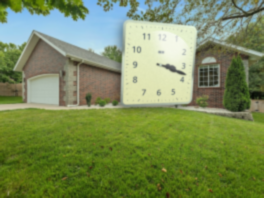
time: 3:18
